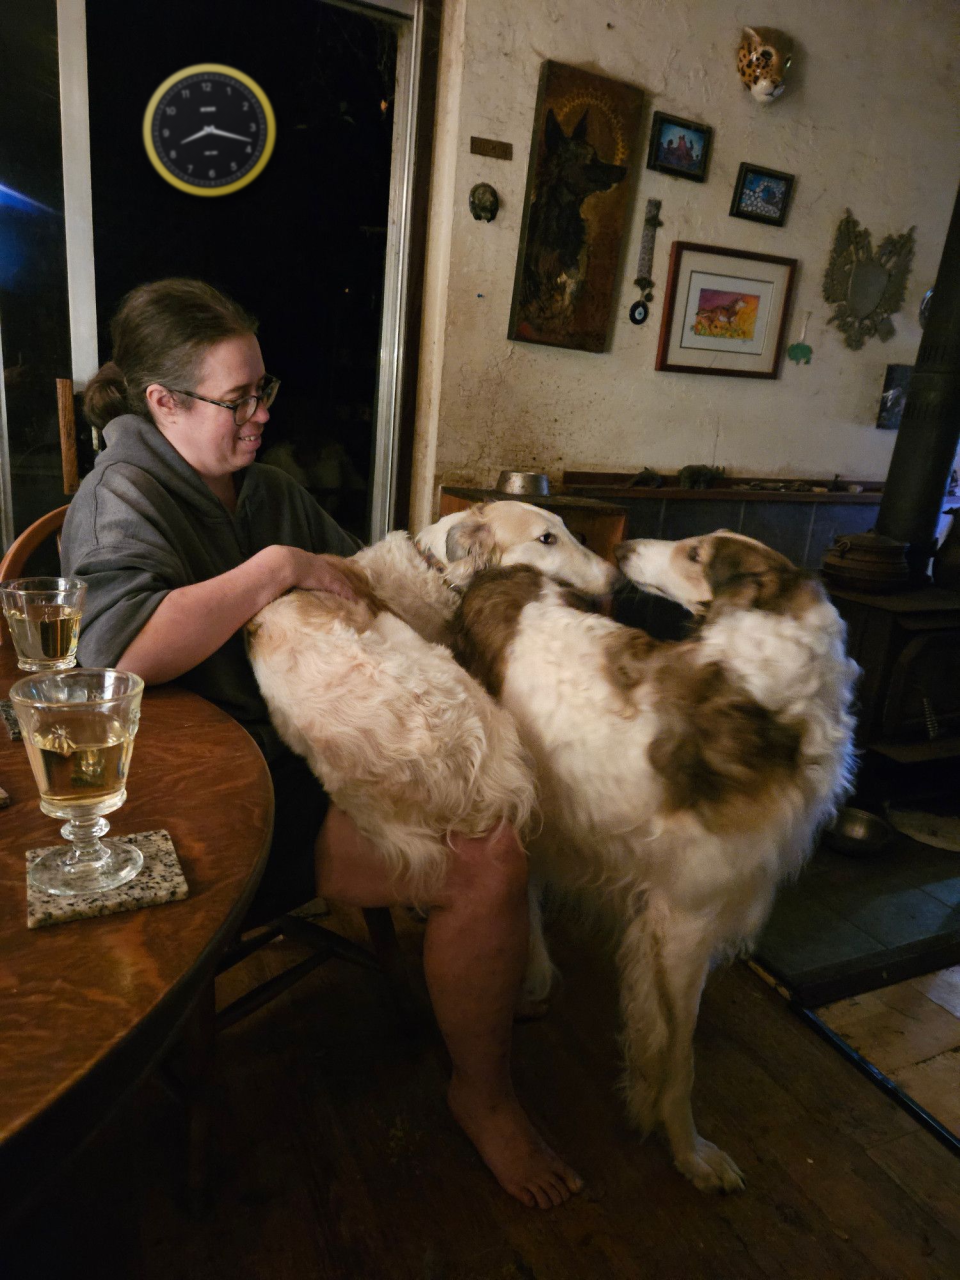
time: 8:18
